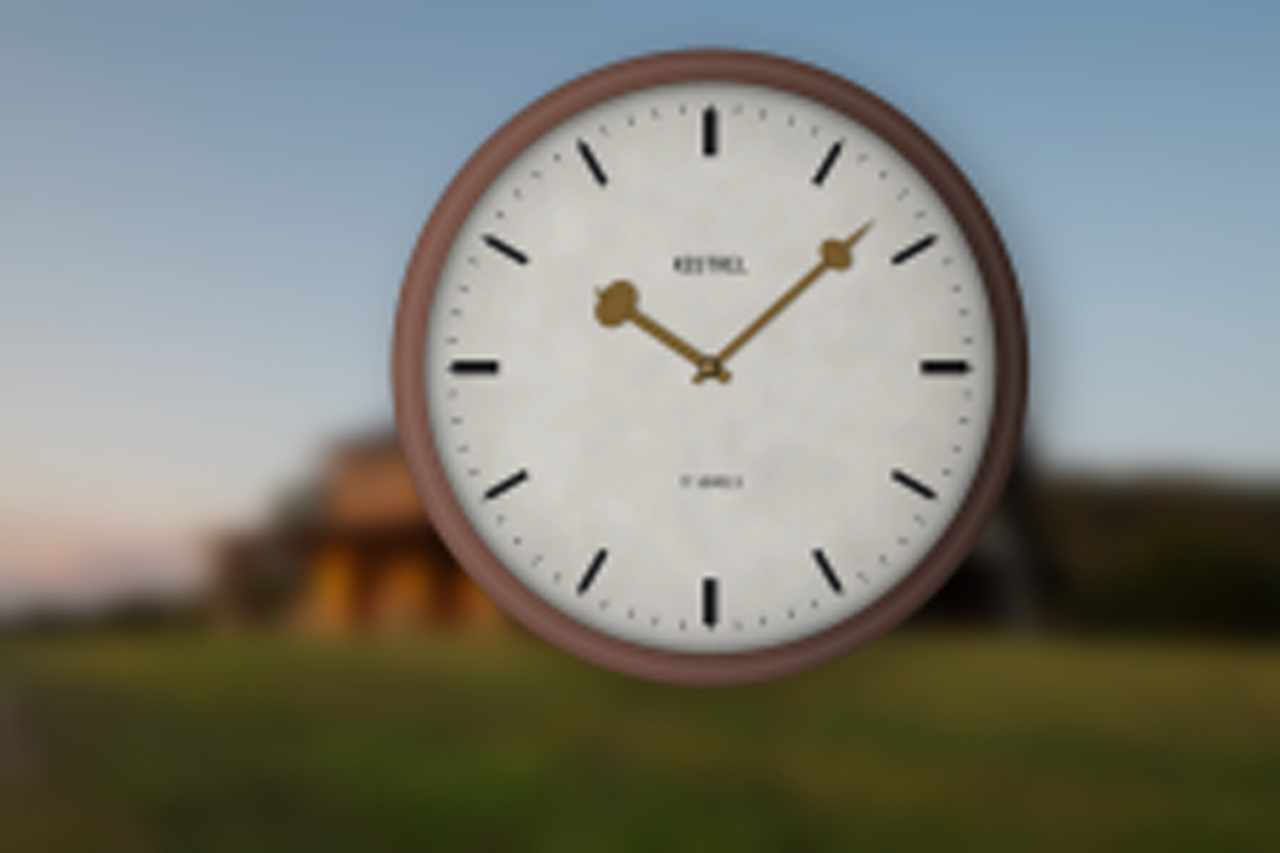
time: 10:08
